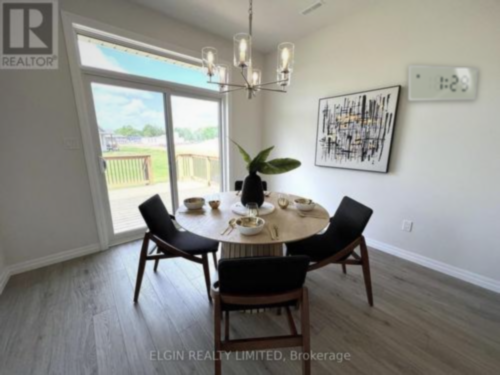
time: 1:29
